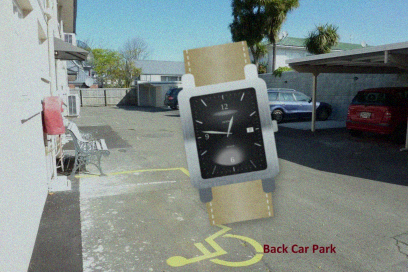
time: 12:47
